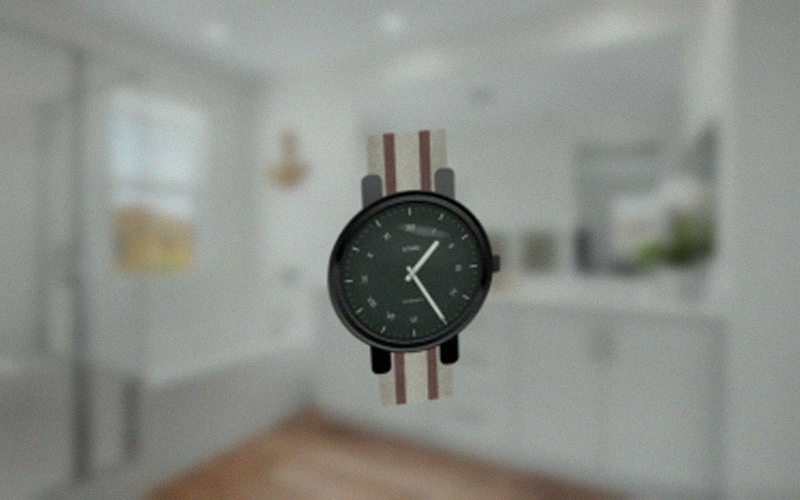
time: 1:25
